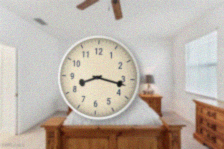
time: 8:17
